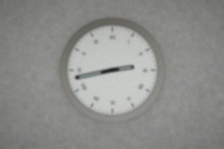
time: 2:43
